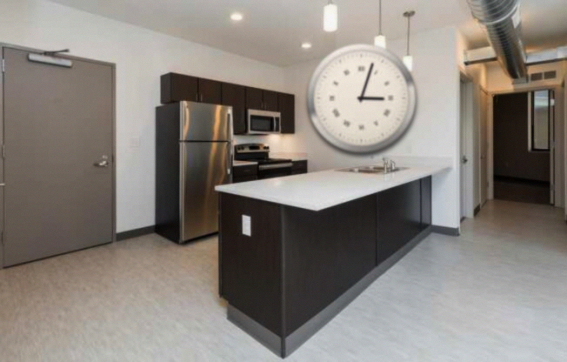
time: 3:03
